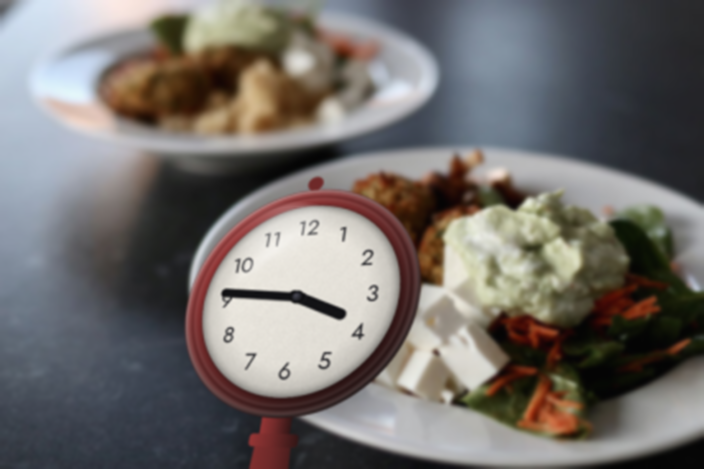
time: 3:46
